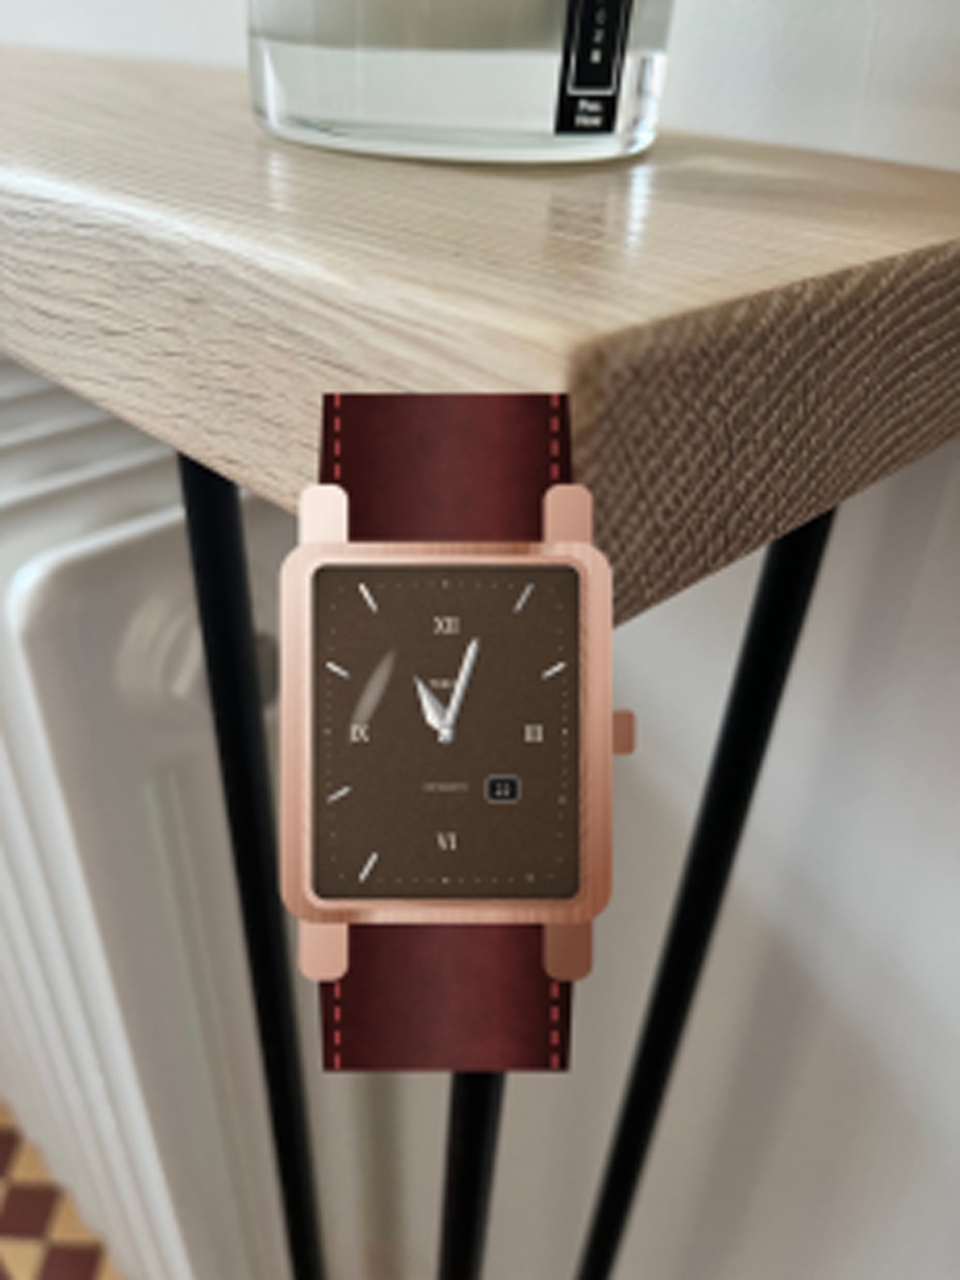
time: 11:03
